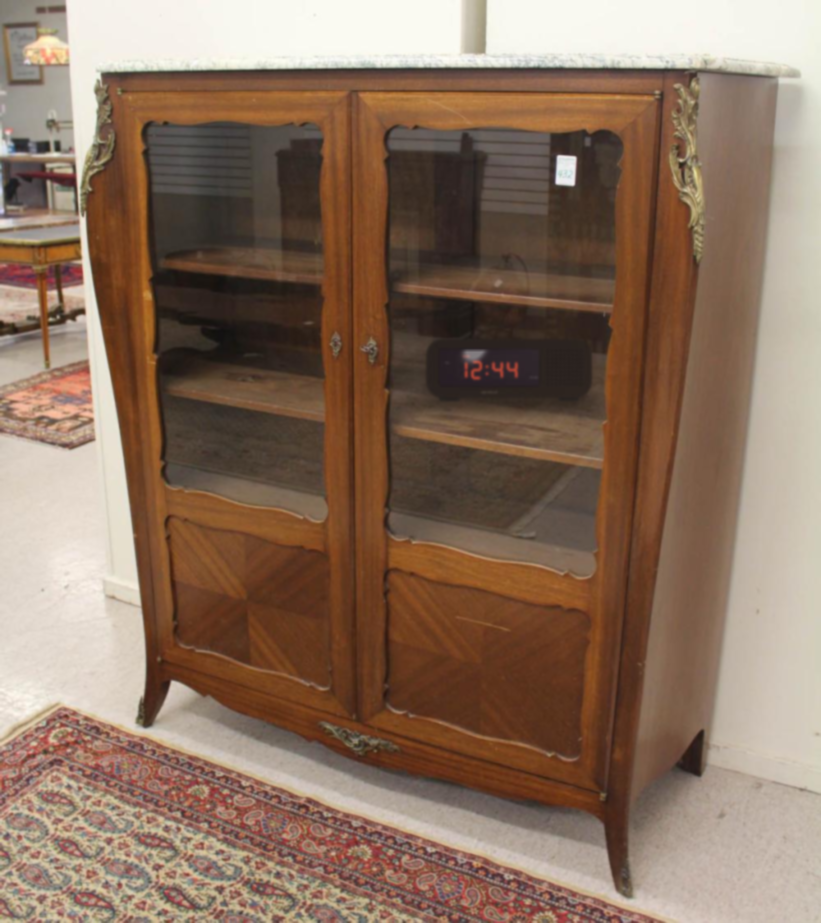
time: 12:44
